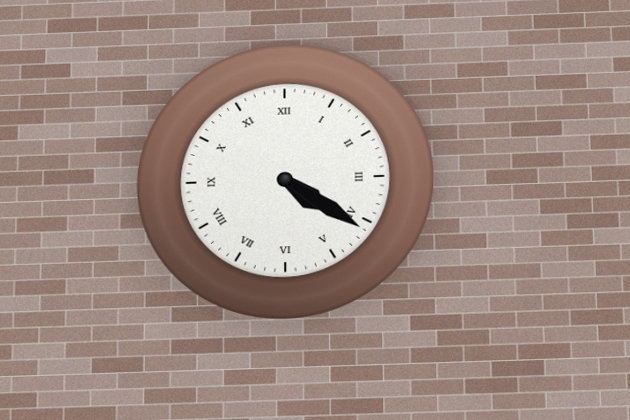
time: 4:21
